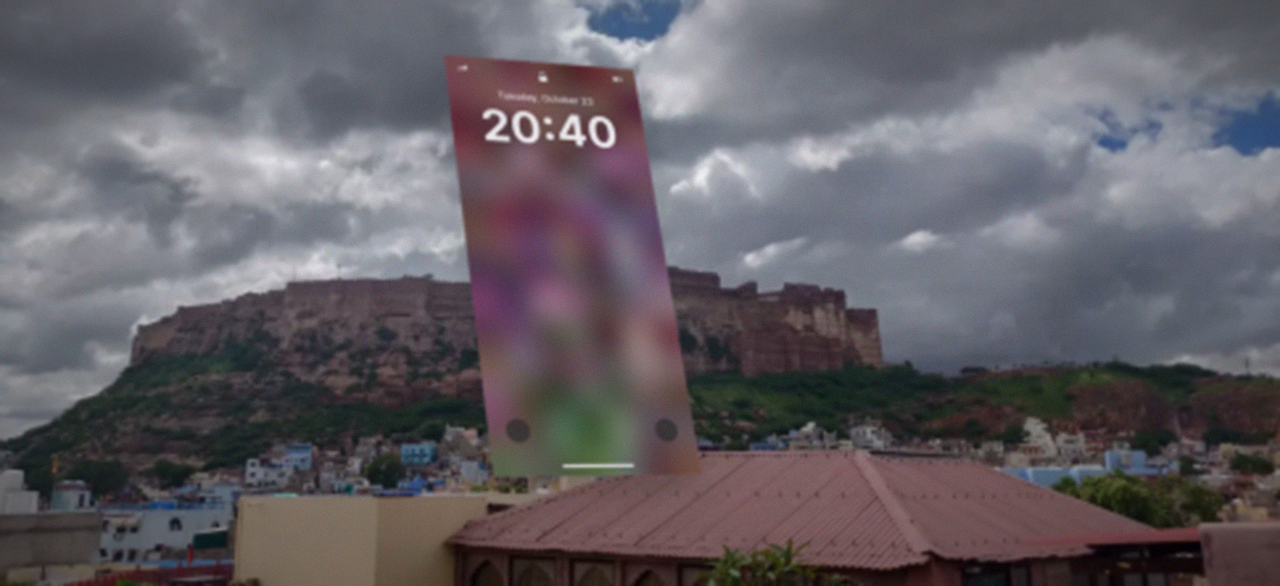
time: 20:40
